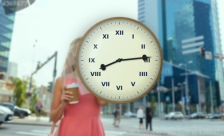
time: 8:14
